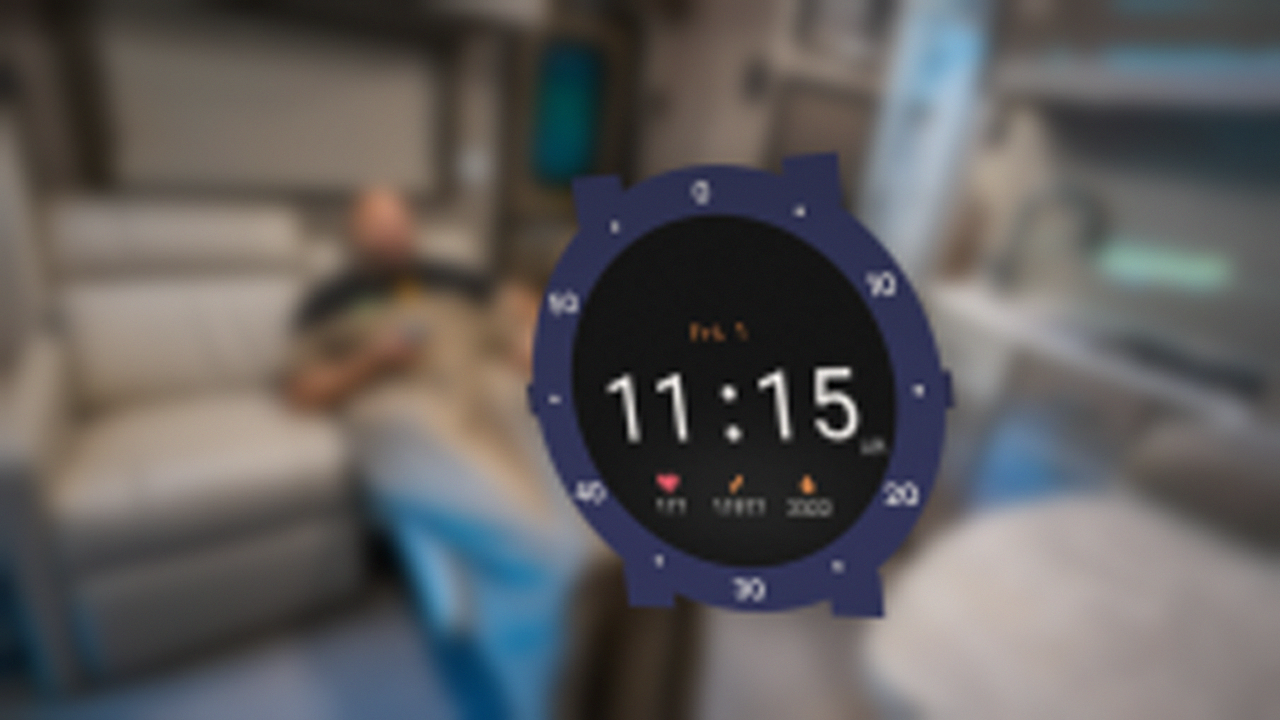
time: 11:15
